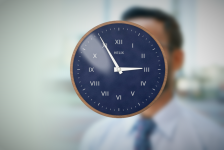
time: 2:55
